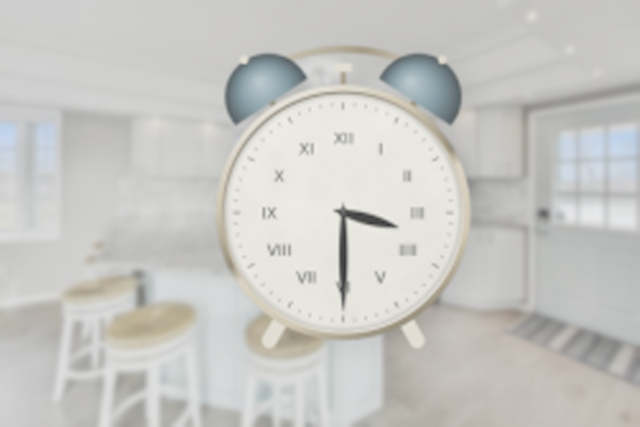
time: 3:30
